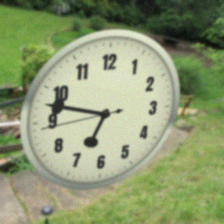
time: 6:47:44
